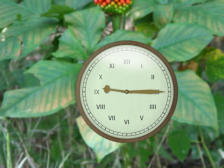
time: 9:15
